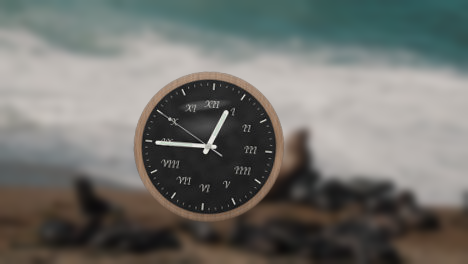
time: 12:44:50
